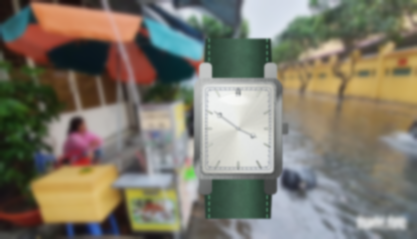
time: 3:51
